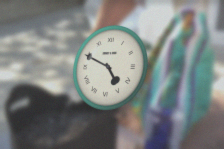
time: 4:49
